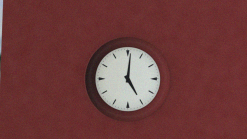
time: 5:01
